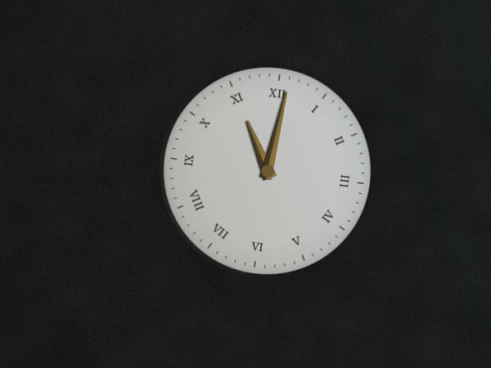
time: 11:01
